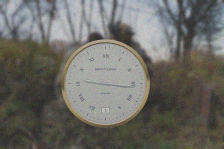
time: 9:16
